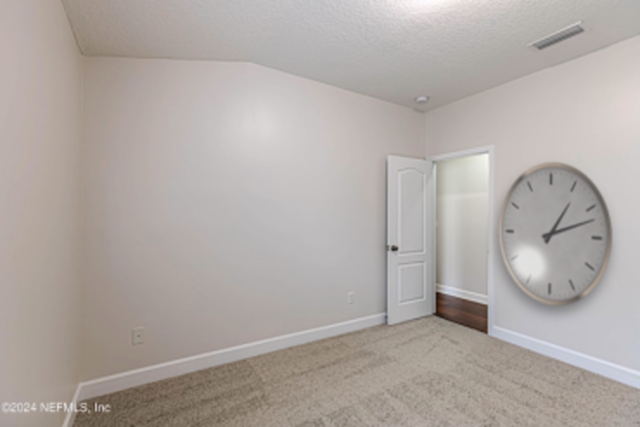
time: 1:12
